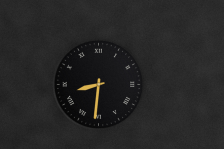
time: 8:31
